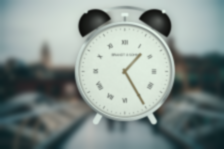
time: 1:25
